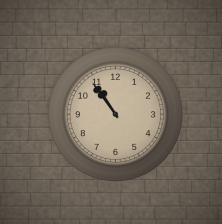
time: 10:54
